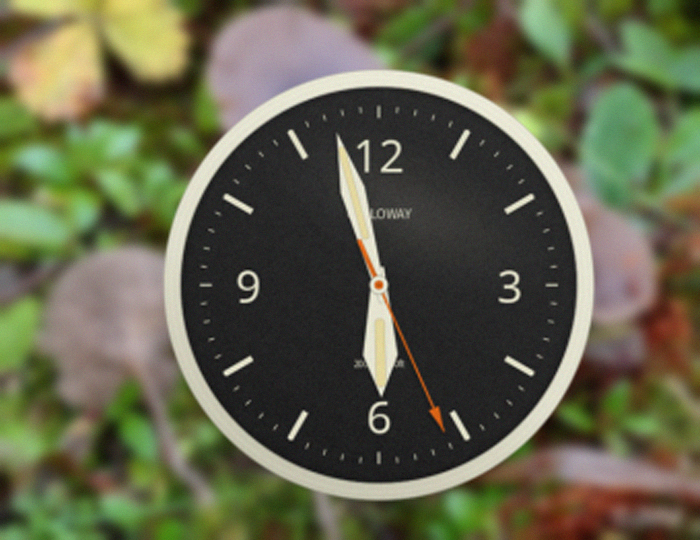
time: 5:57:26
